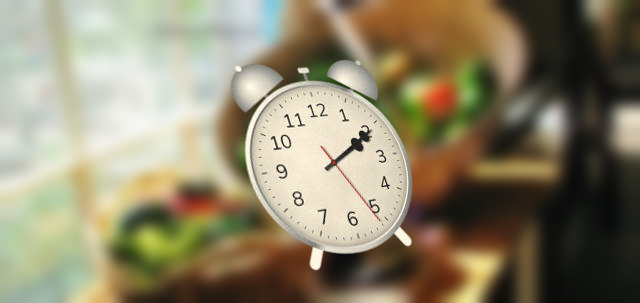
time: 2:10:26
